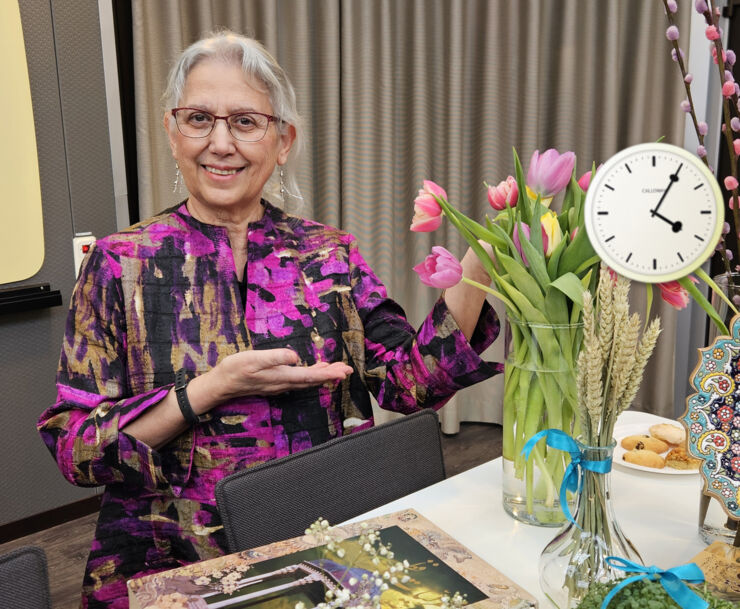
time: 4:05
